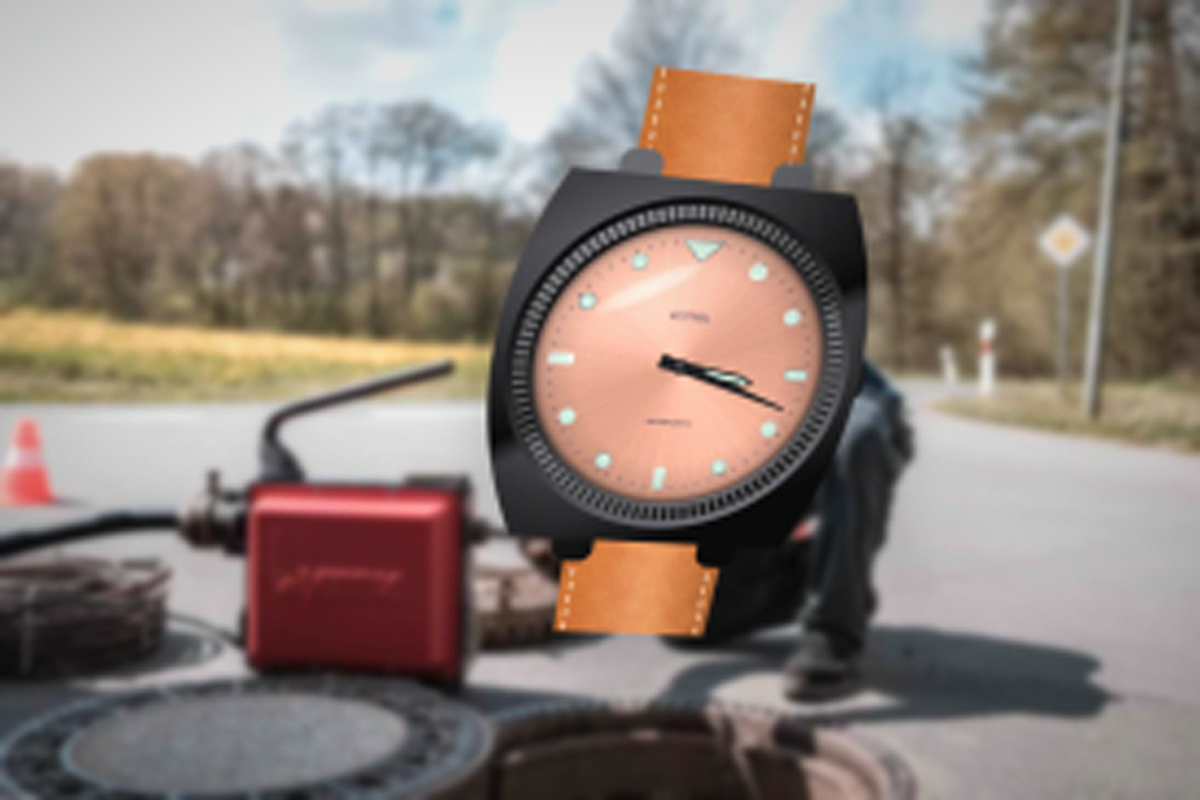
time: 3:18
